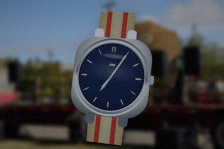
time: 7:05
